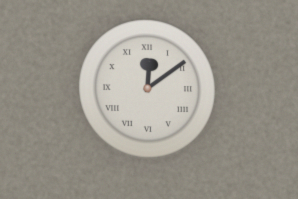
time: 12:09
